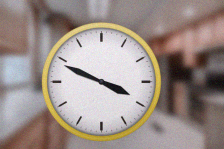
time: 3:49
